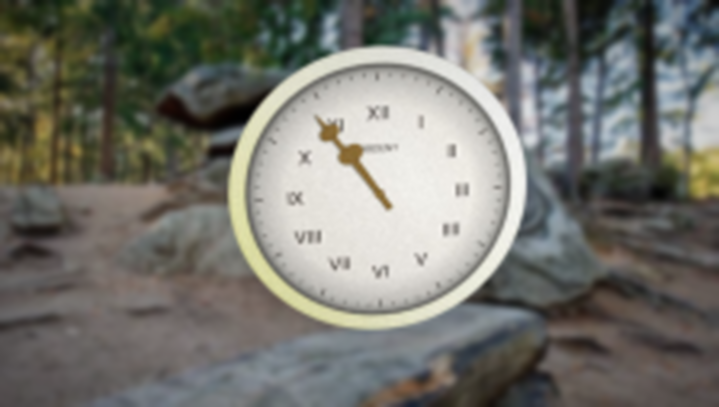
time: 10:54
